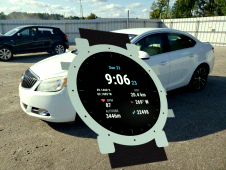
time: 9:06
